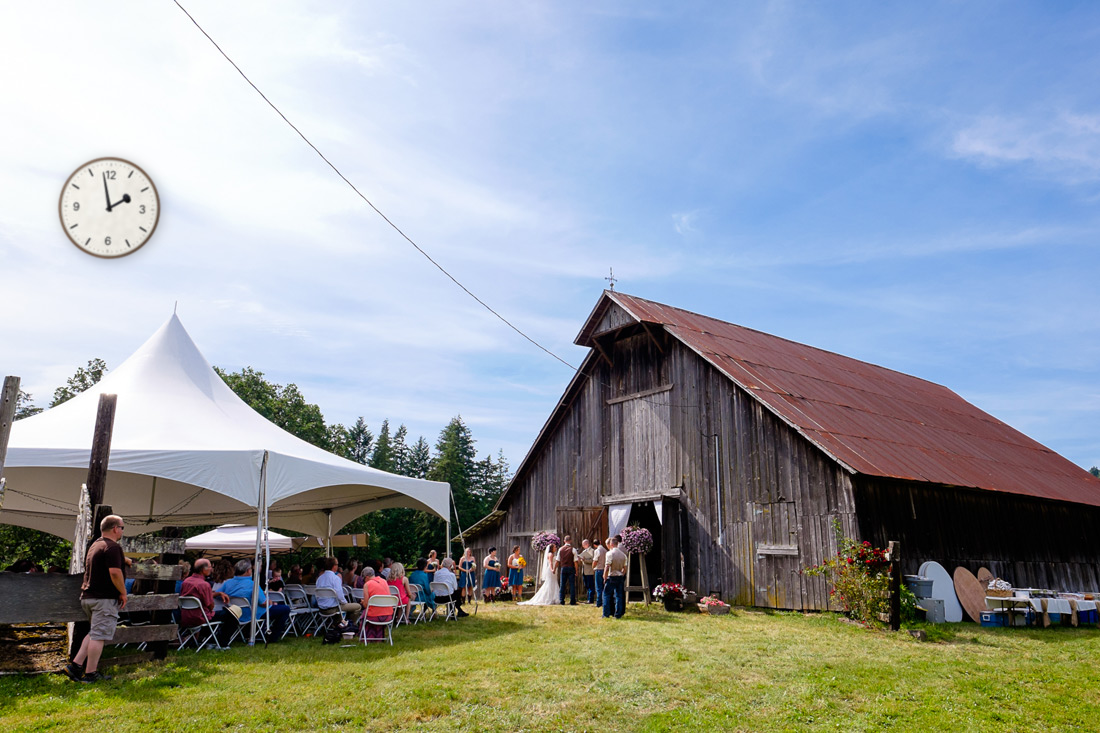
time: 1:58
